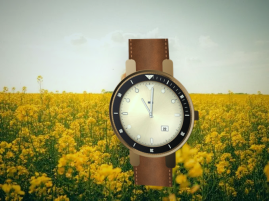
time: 11:01
